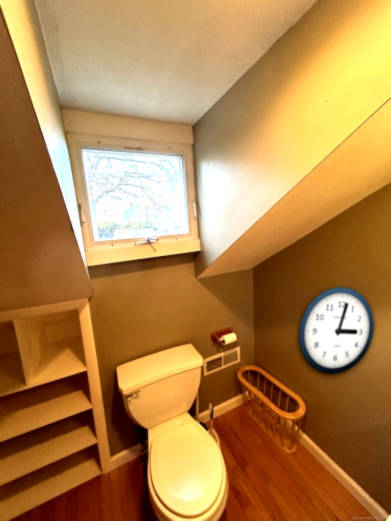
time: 3:02
